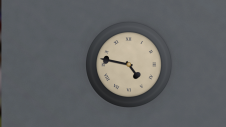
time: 4:47
